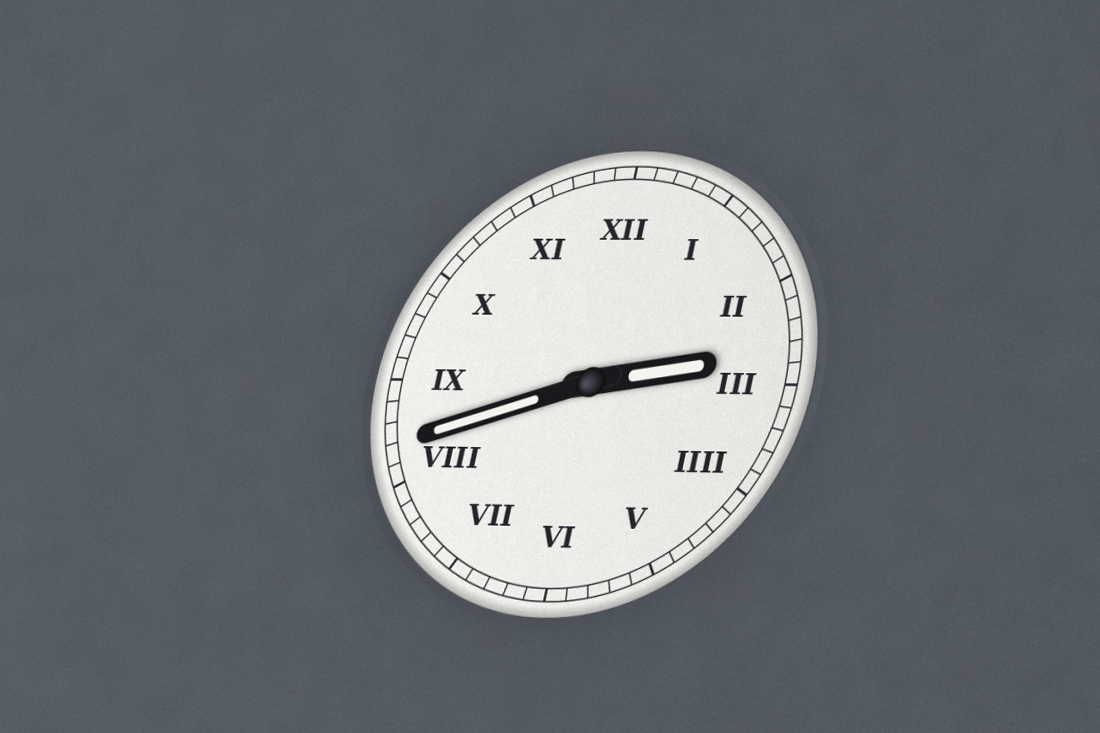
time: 2:42
